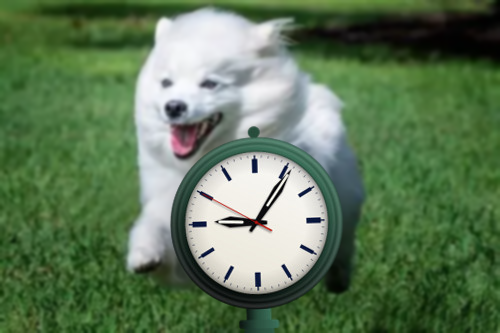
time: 9:05:50
